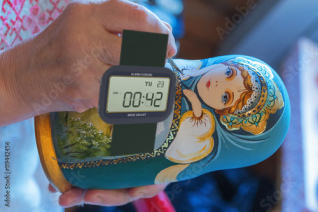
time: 0:42
